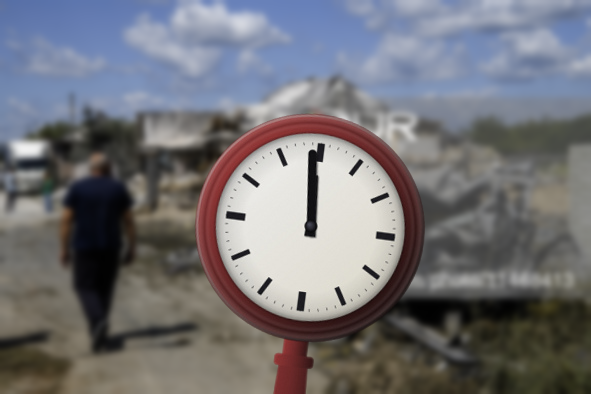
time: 11:59
